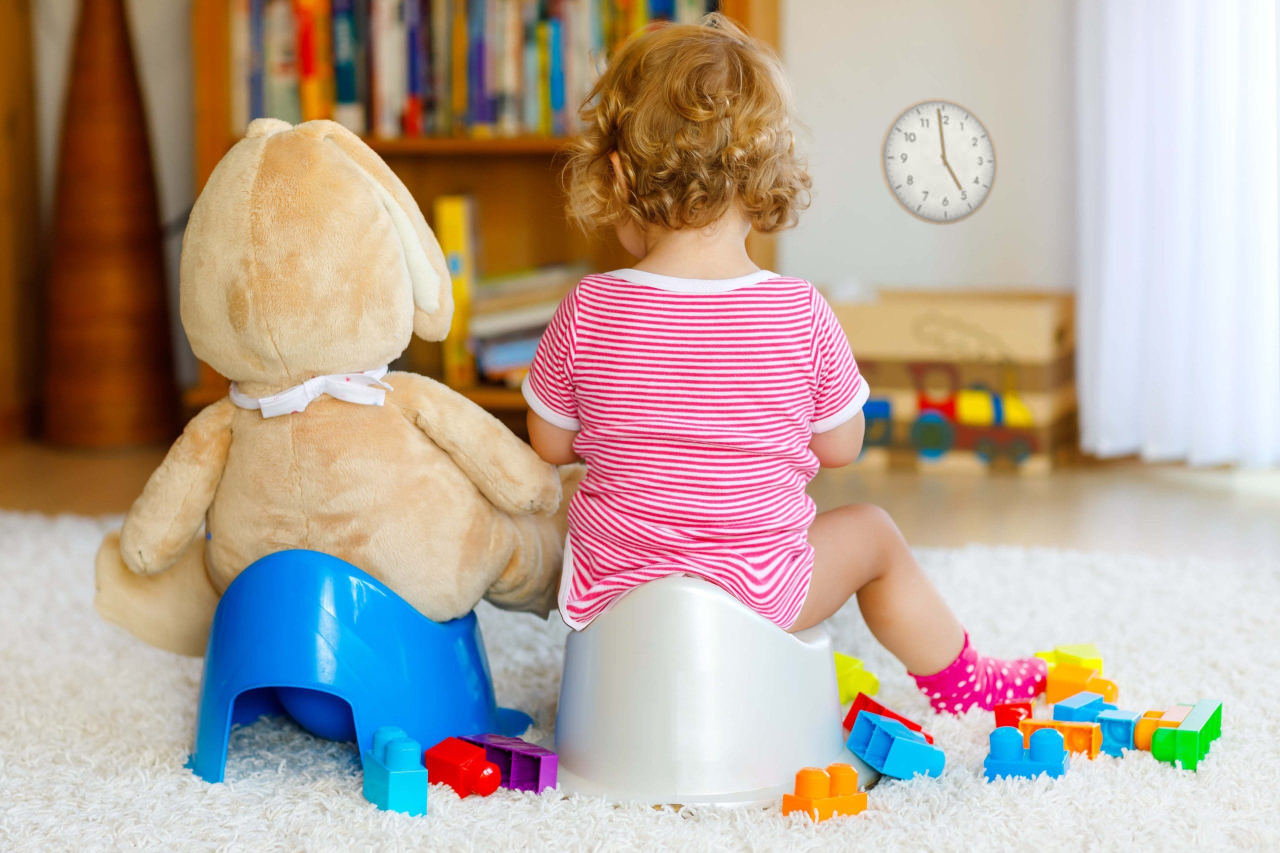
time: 4:59
